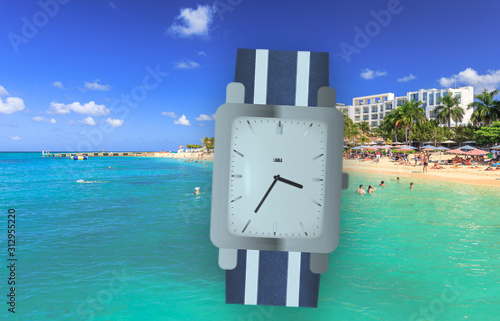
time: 3:35
